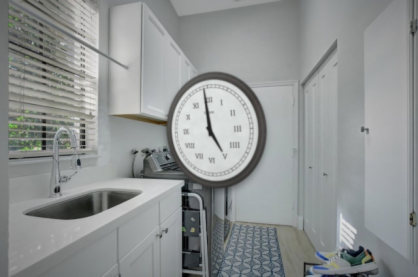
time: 4:59
